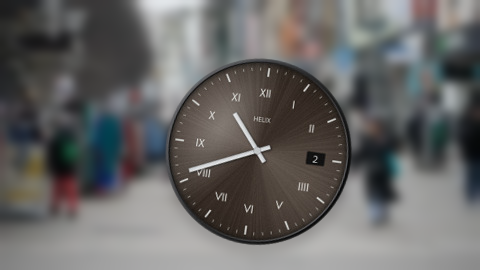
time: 10:41
